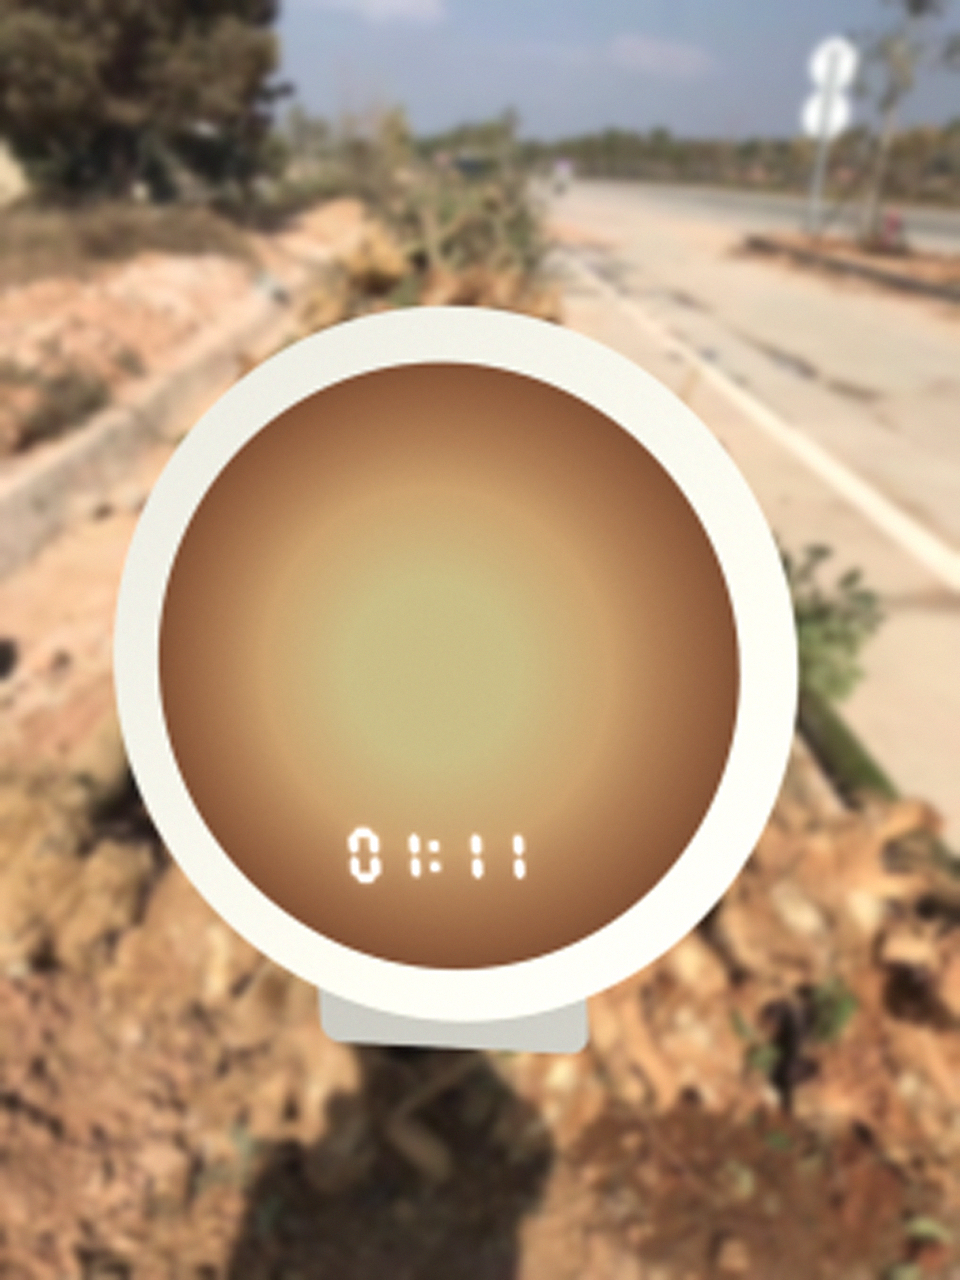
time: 1:11
